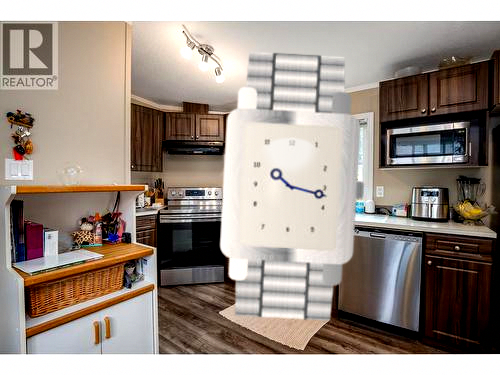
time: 10:17
